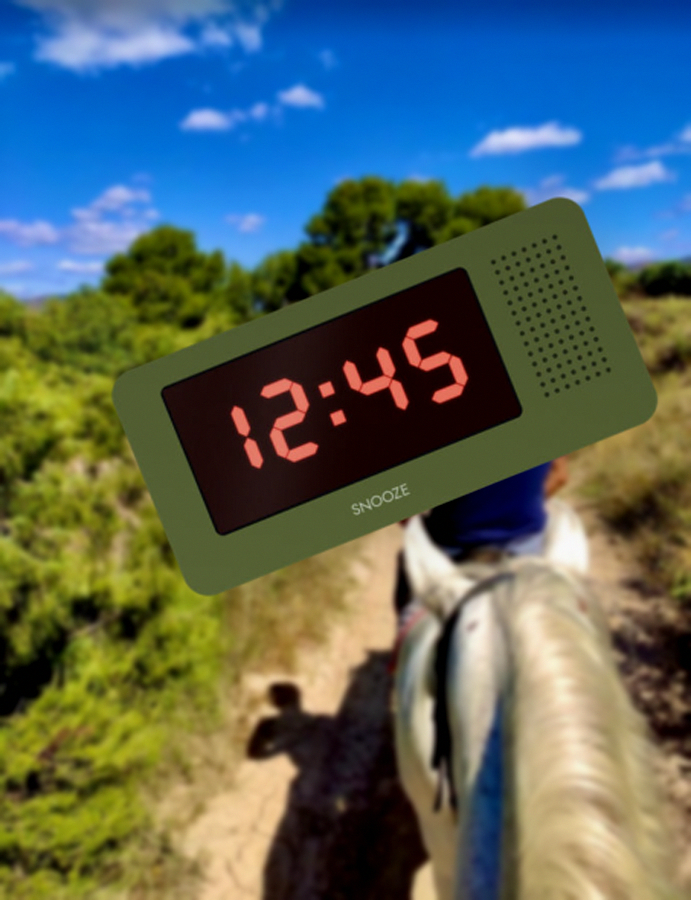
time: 12:45
